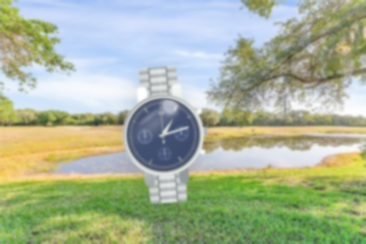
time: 1:13
